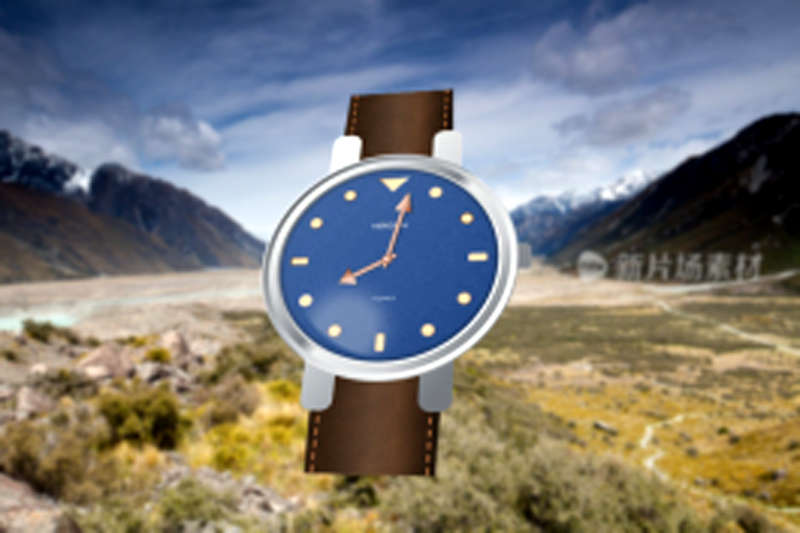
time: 8:02
